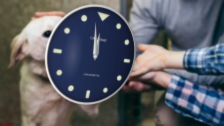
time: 11:58
